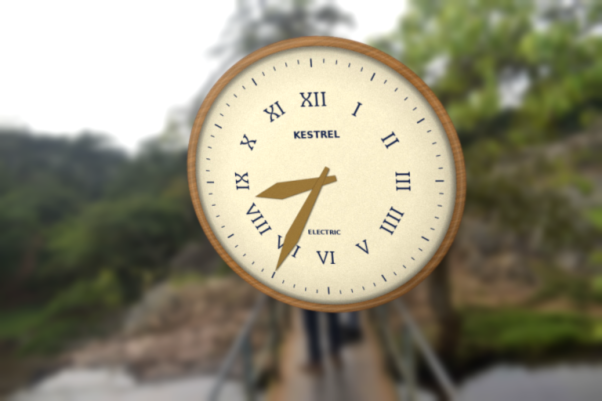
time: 8:35
